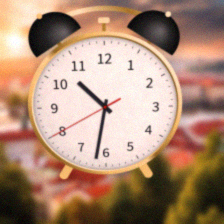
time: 10:31:40
